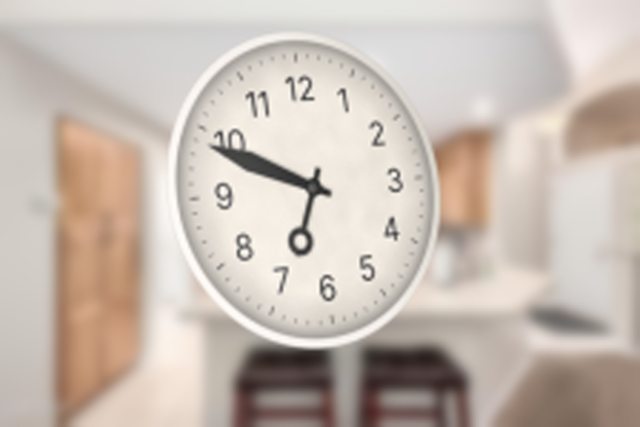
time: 6:49
